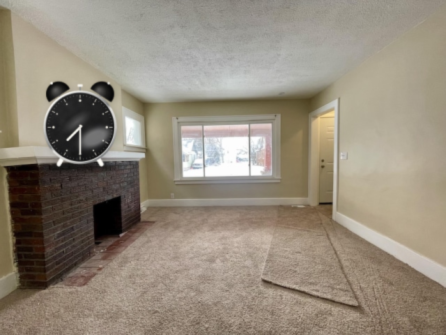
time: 7:30
